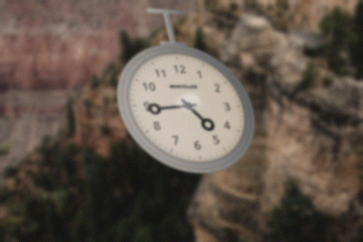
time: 4:44
